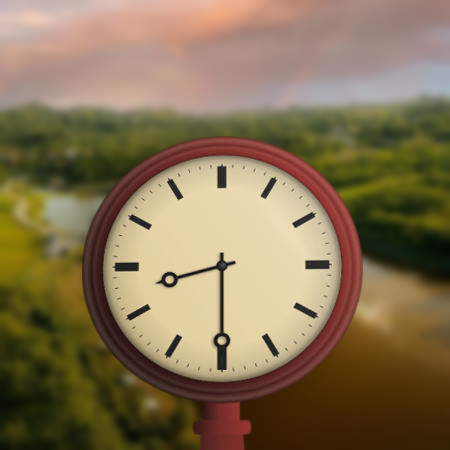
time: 8:30
